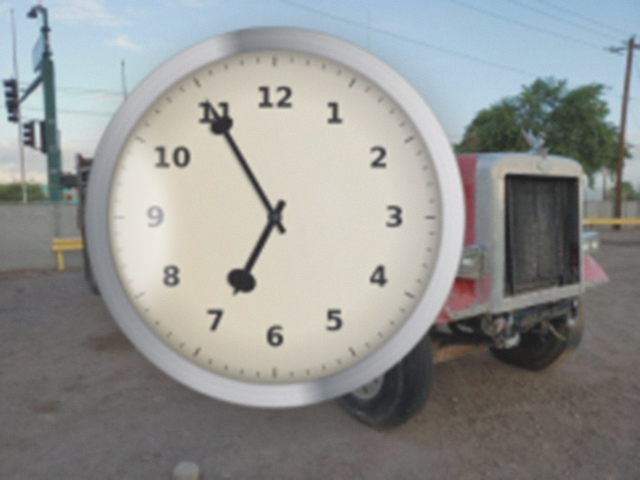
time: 6:55
